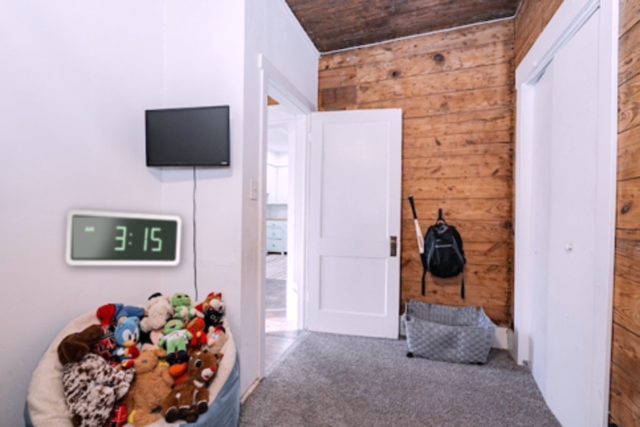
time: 3:15
